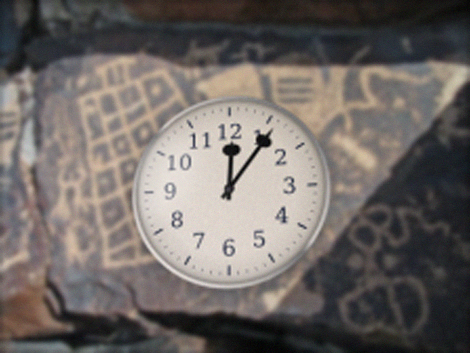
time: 12:06
